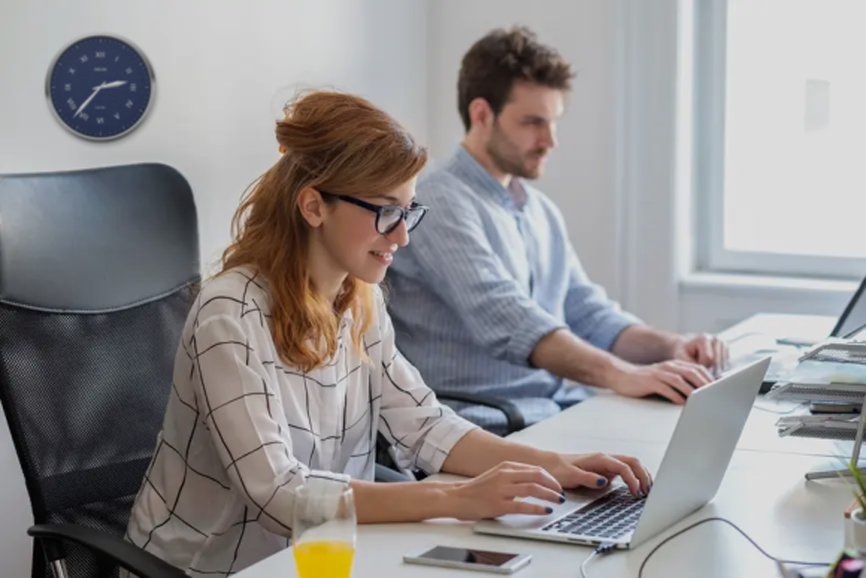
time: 2:37
